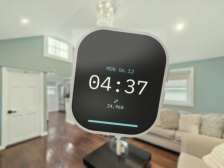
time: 4:37
